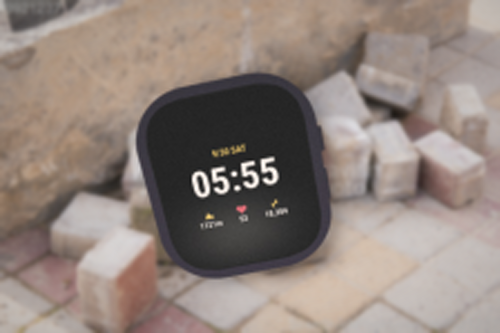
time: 5:55
